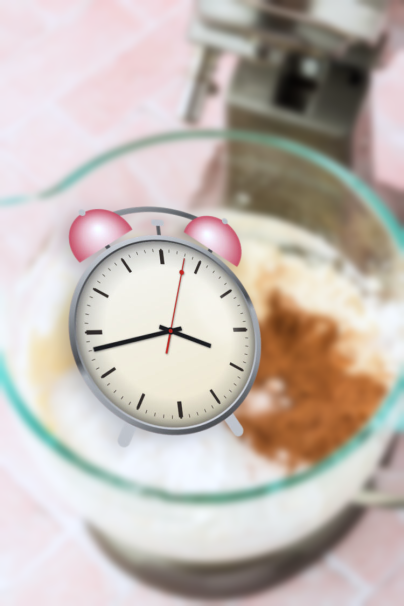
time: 3:43:03
